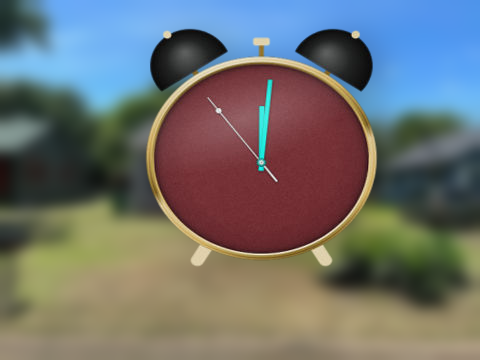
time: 12:00:54
